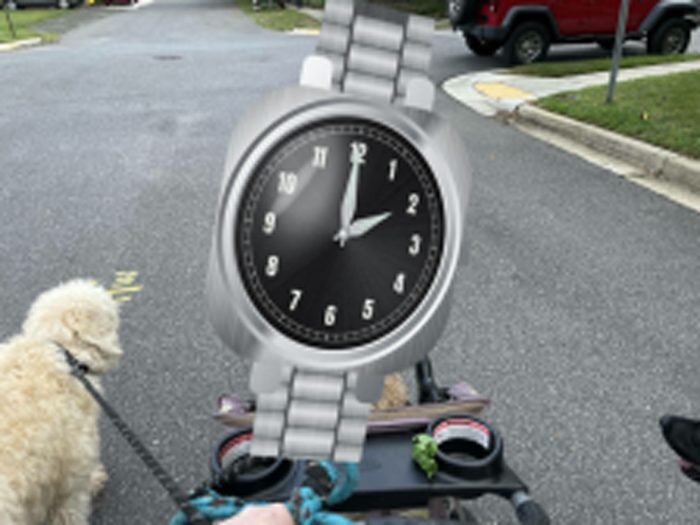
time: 2:00
